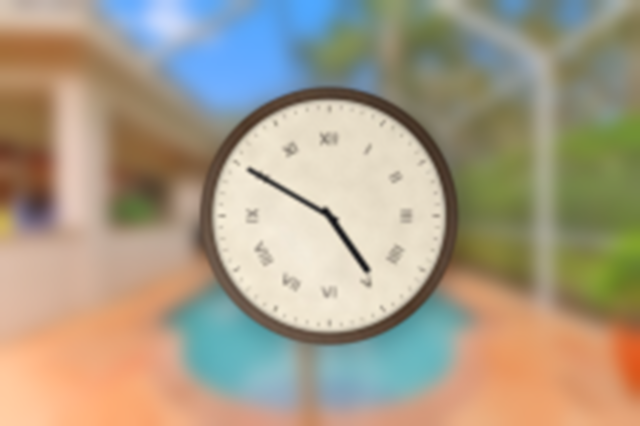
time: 4:50
